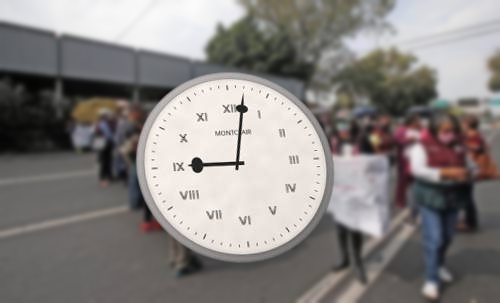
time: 9:02
